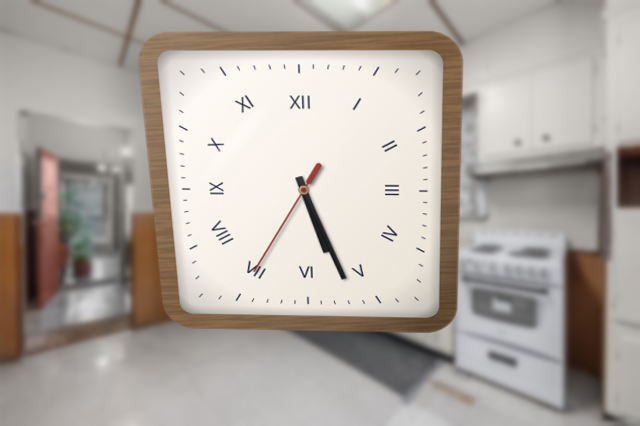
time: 5:26:35
